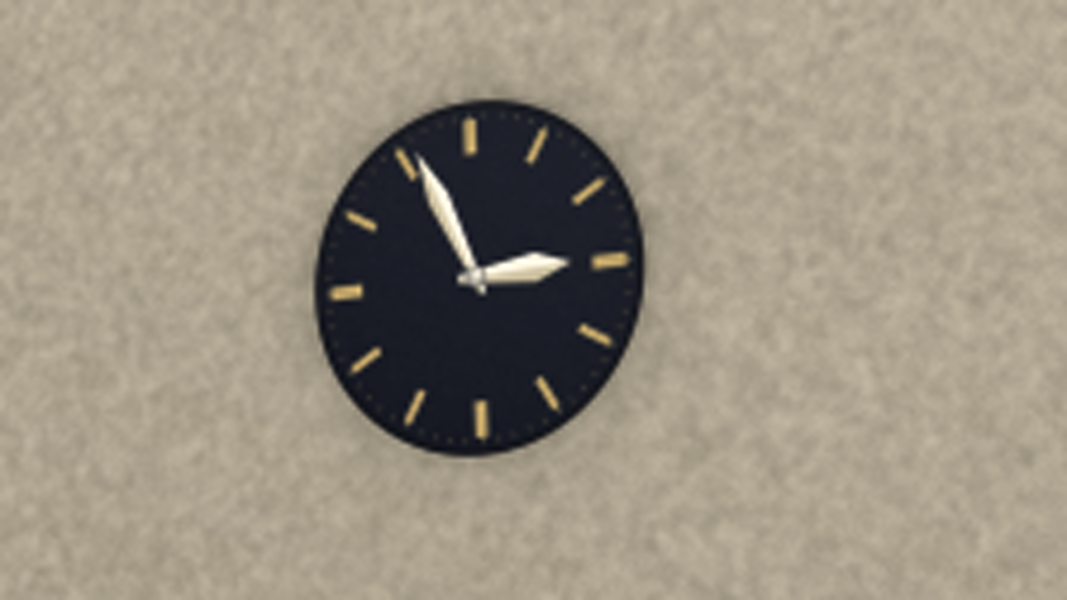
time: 2:56
